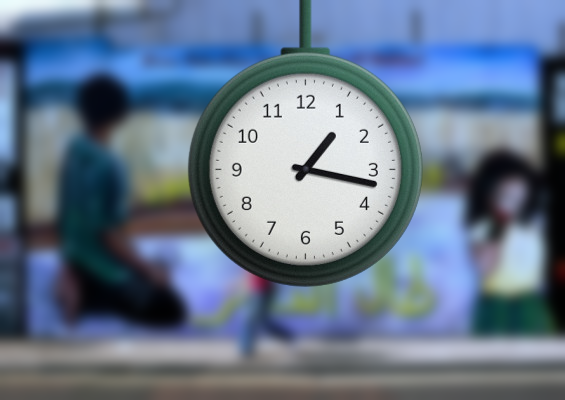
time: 1:17
